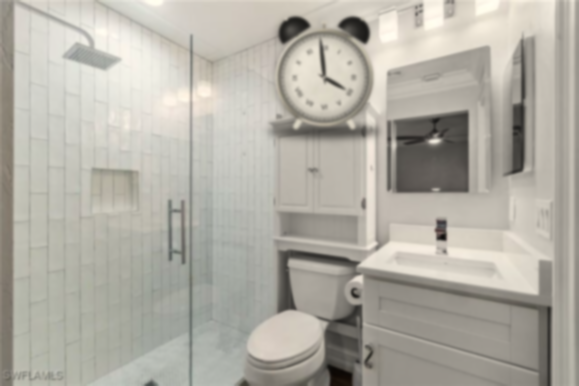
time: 3:59
